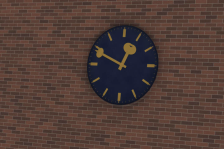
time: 12:49
